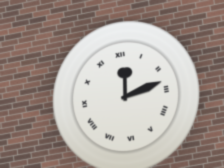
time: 12:13
